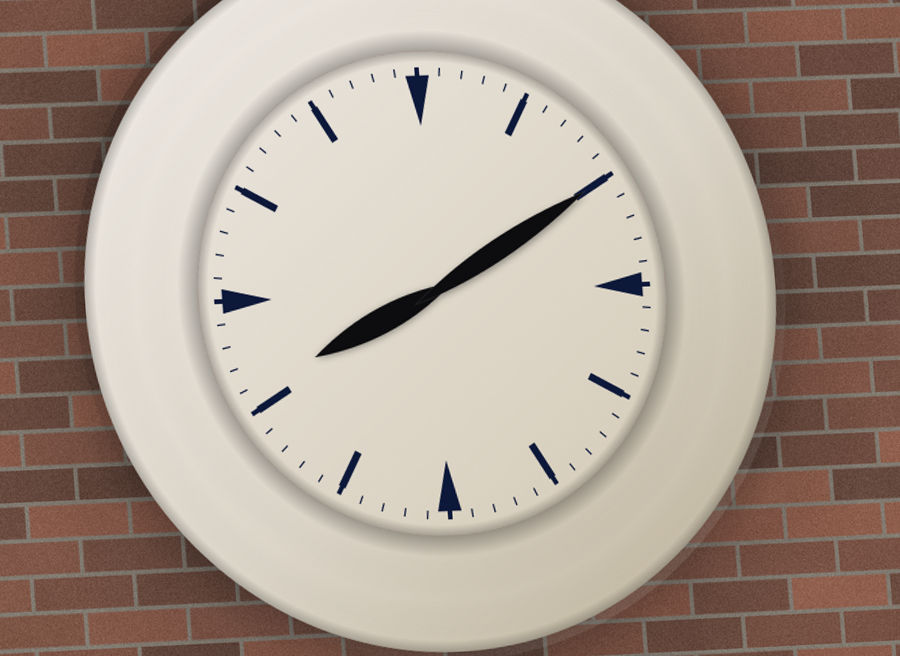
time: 8:10
